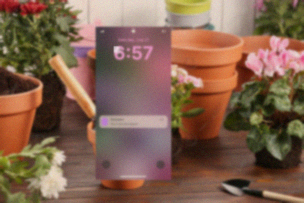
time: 6:57
